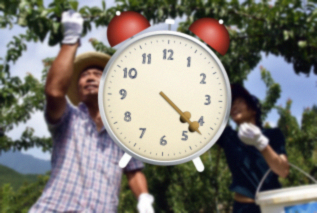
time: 4:22
